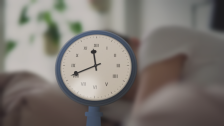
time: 11:41
